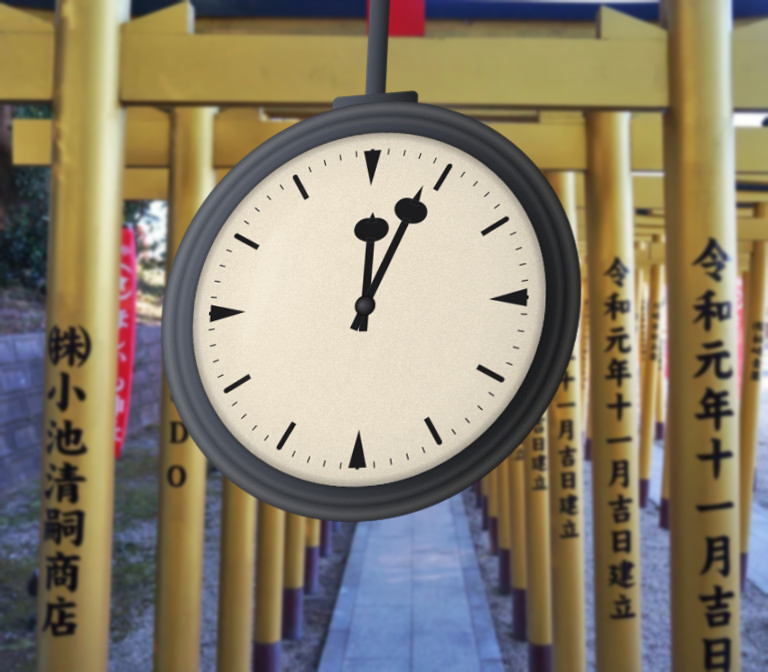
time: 12:04
